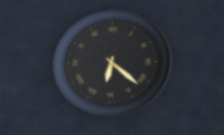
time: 6:22
